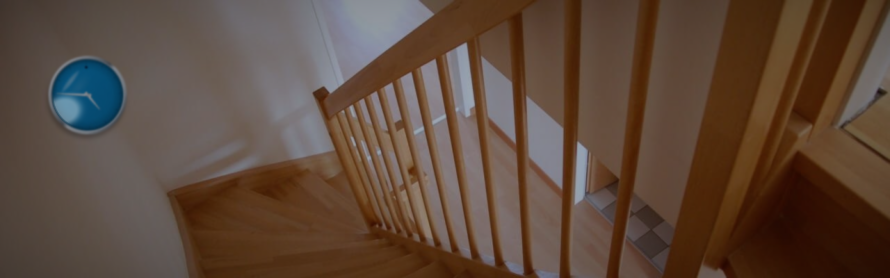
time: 4:46
